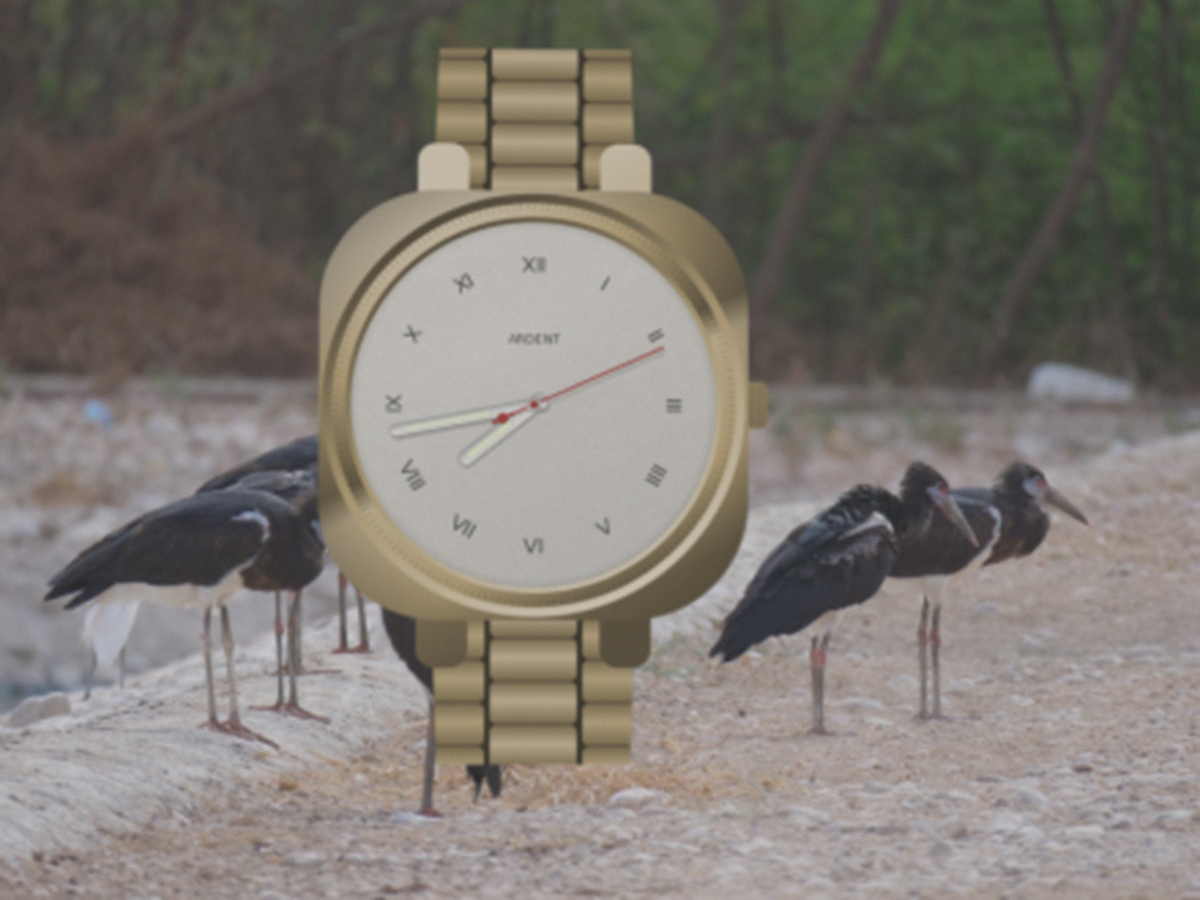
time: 7:43:11
